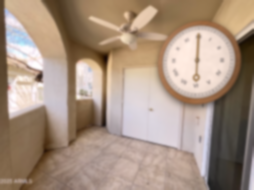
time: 6:00
